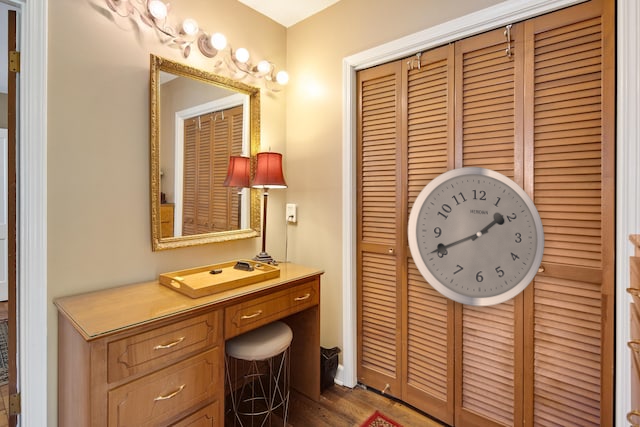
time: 1:41
